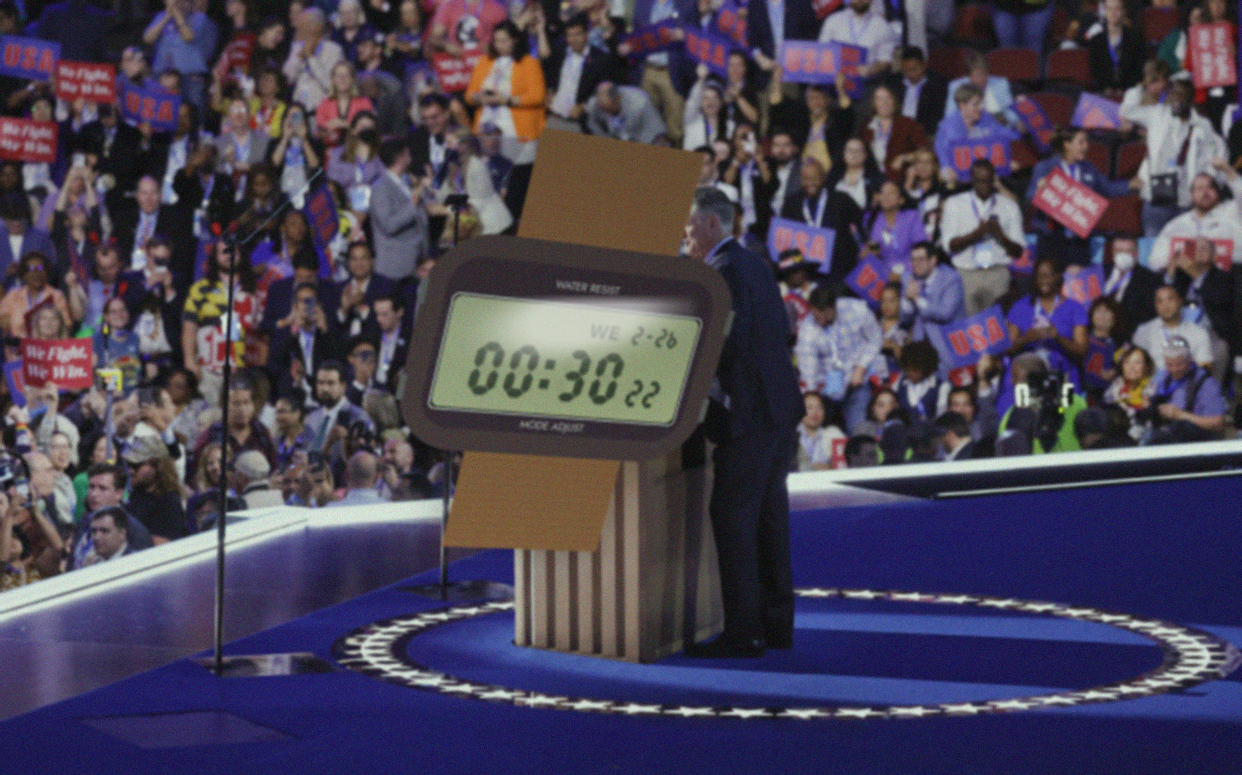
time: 0:30:22
